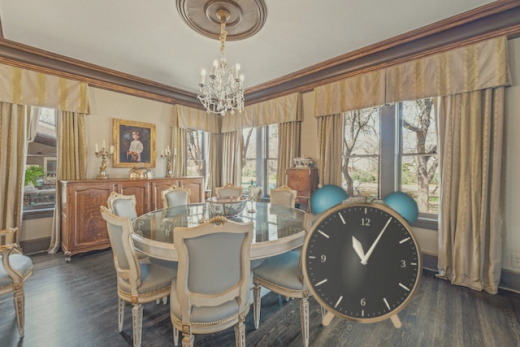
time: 11:05
